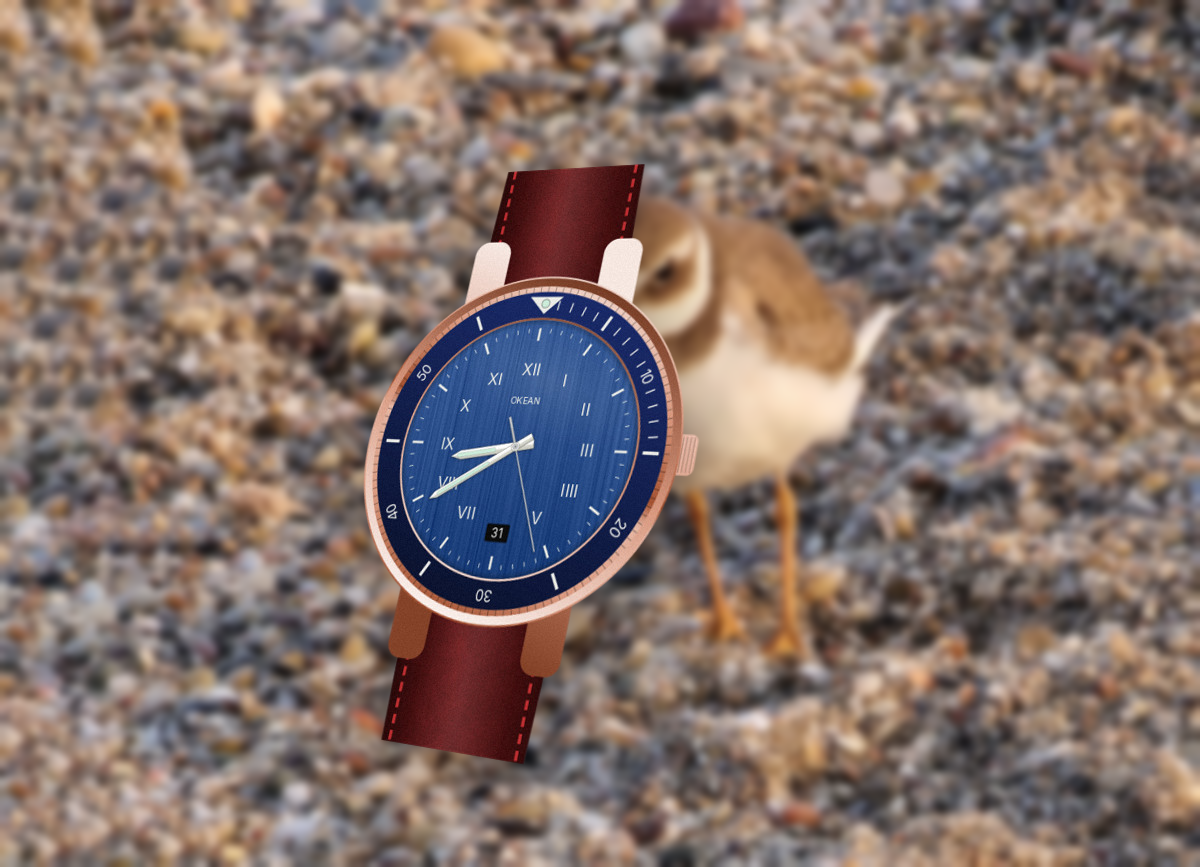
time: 8:39:26
